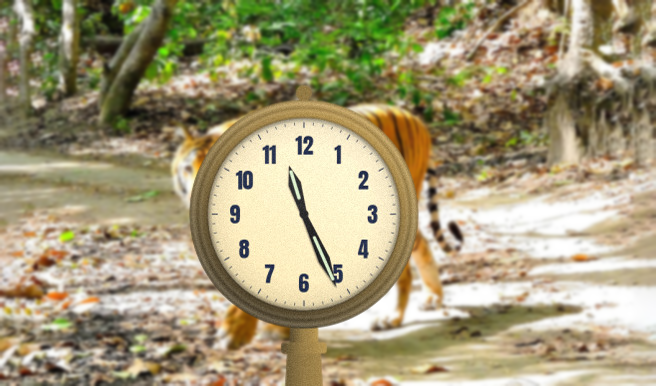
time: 11:26
